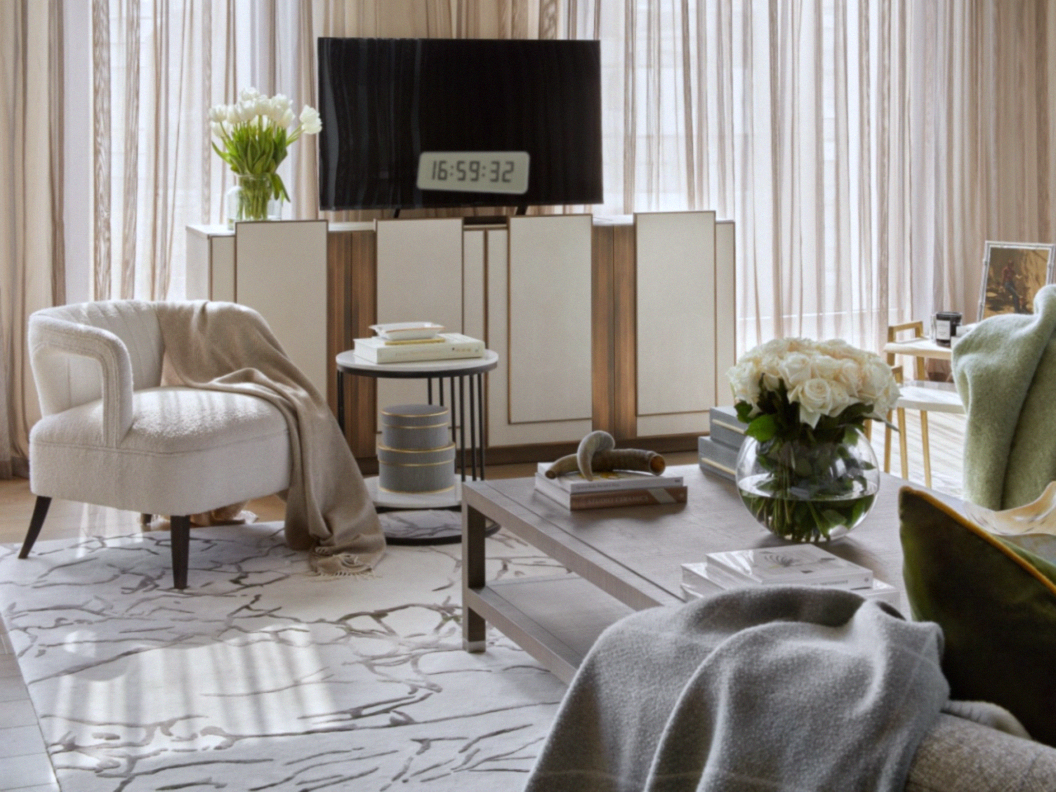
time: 16:59:32
